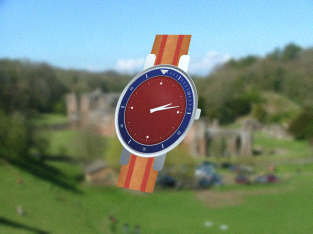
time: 2:13
